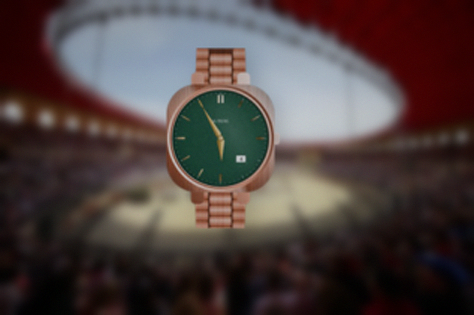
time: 5:55
